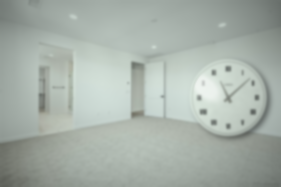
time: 11:08
